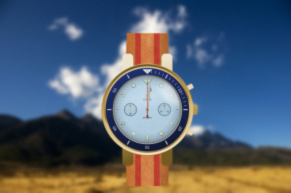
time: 12:01
